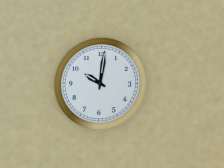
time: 10:01
